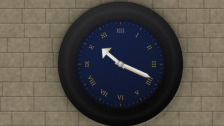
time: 10:19
